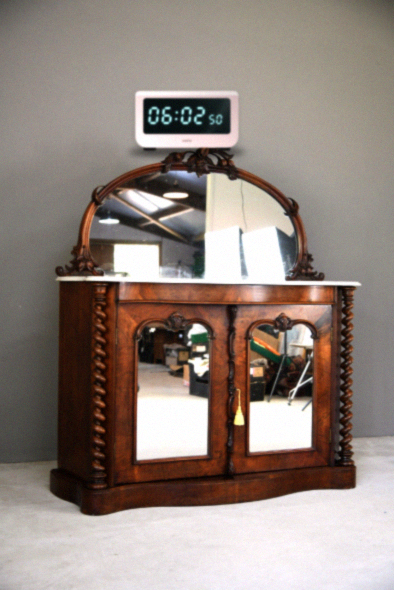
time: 6:02
